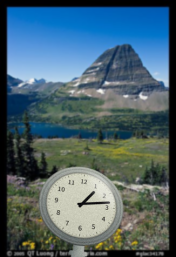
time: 1:13
